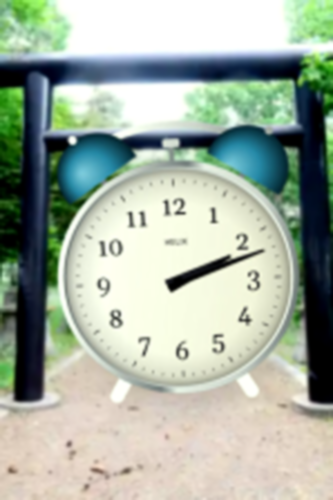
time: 2:12
